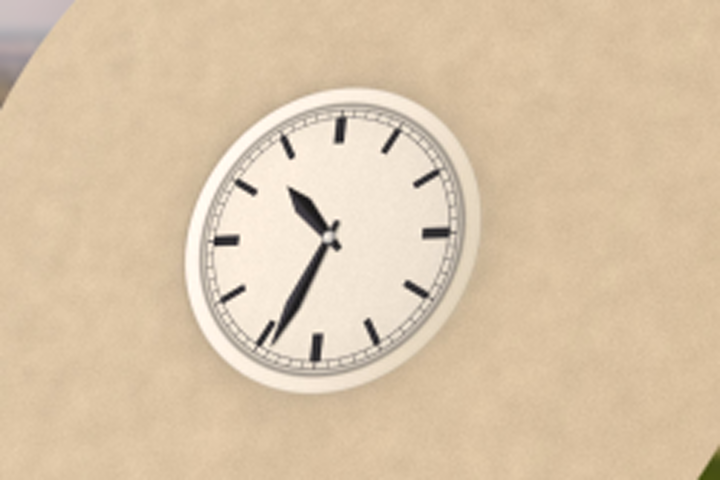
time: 10:34
